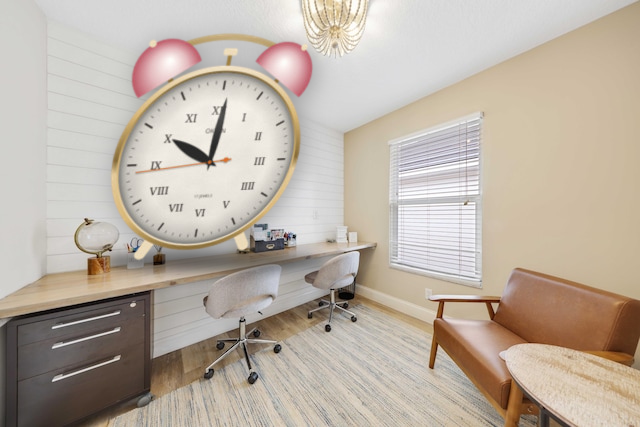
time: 10:00:44
